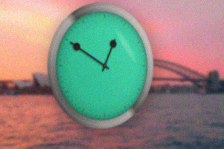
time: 12:50
